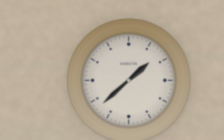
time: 1:38
